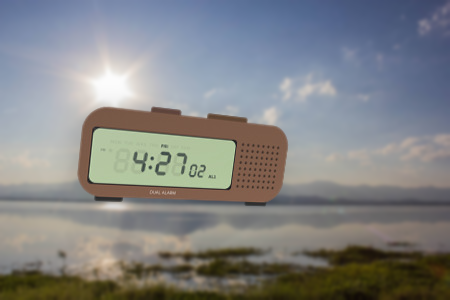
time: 4:27:02
